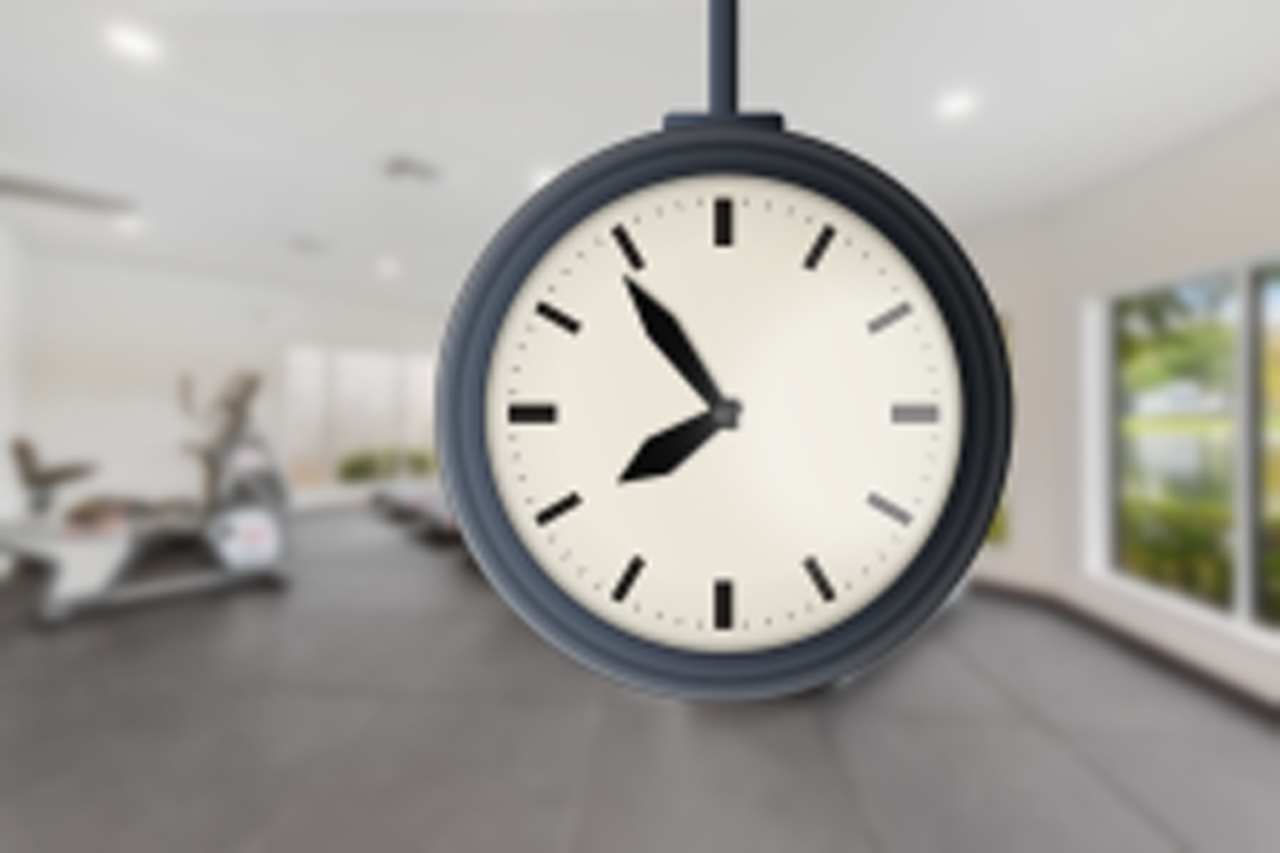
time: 7:54
